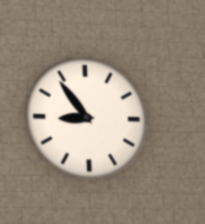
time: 8:54
